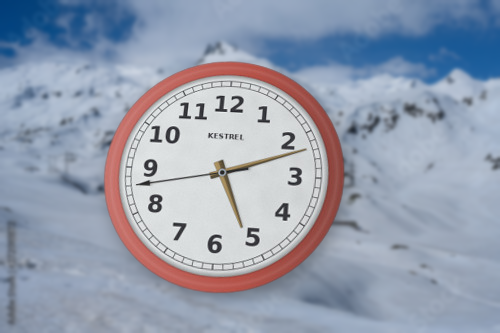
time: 5:11:43
